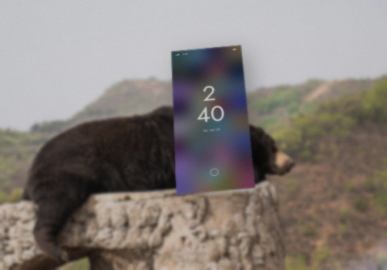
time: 2:40
